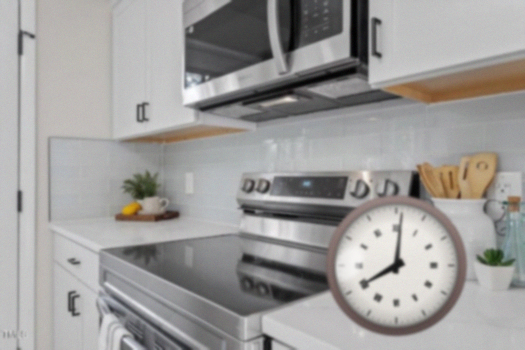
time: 8:01
